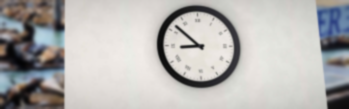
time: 8:52
